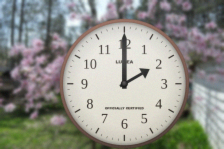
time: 2:00
